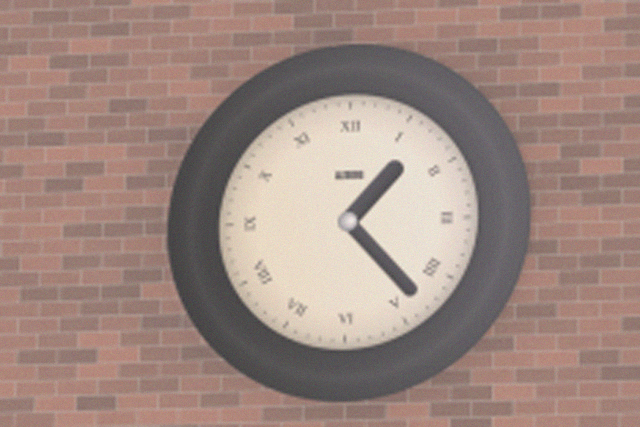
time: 1:23
